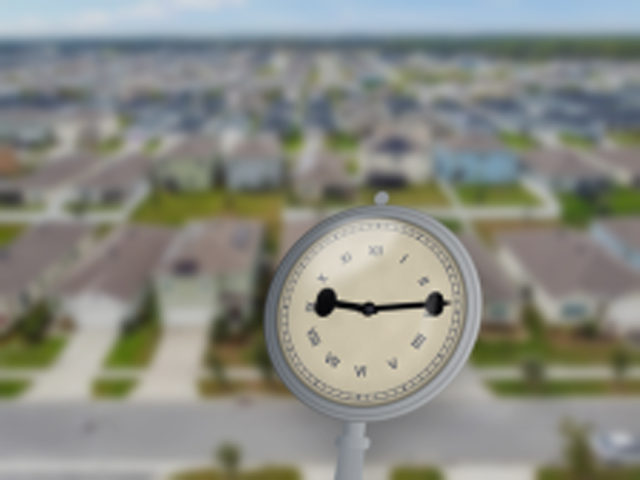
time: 9:14
